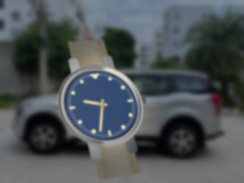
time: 9:33
